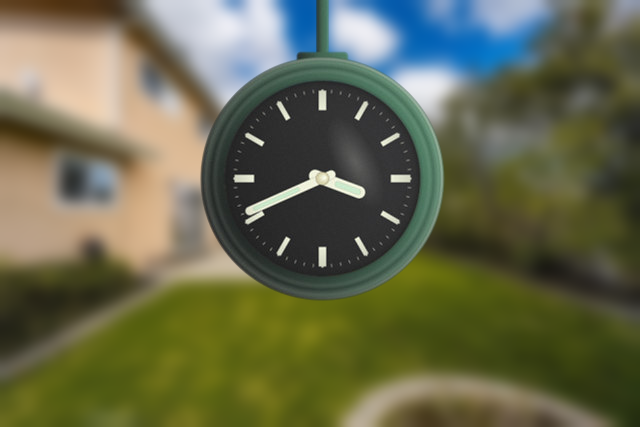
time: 3:41
